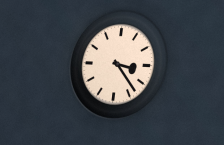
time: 3:23
